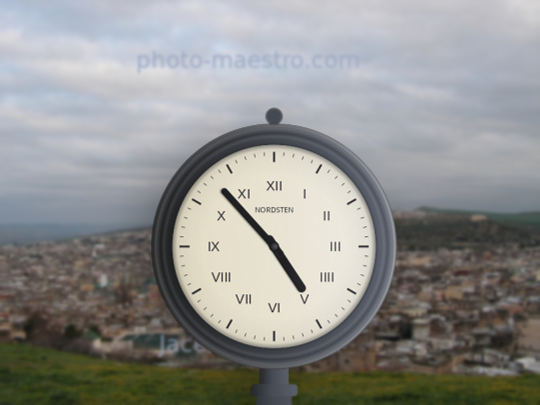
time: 4:53
